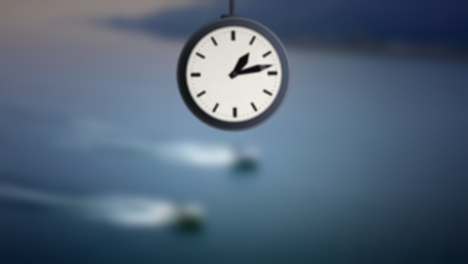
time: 1:13
